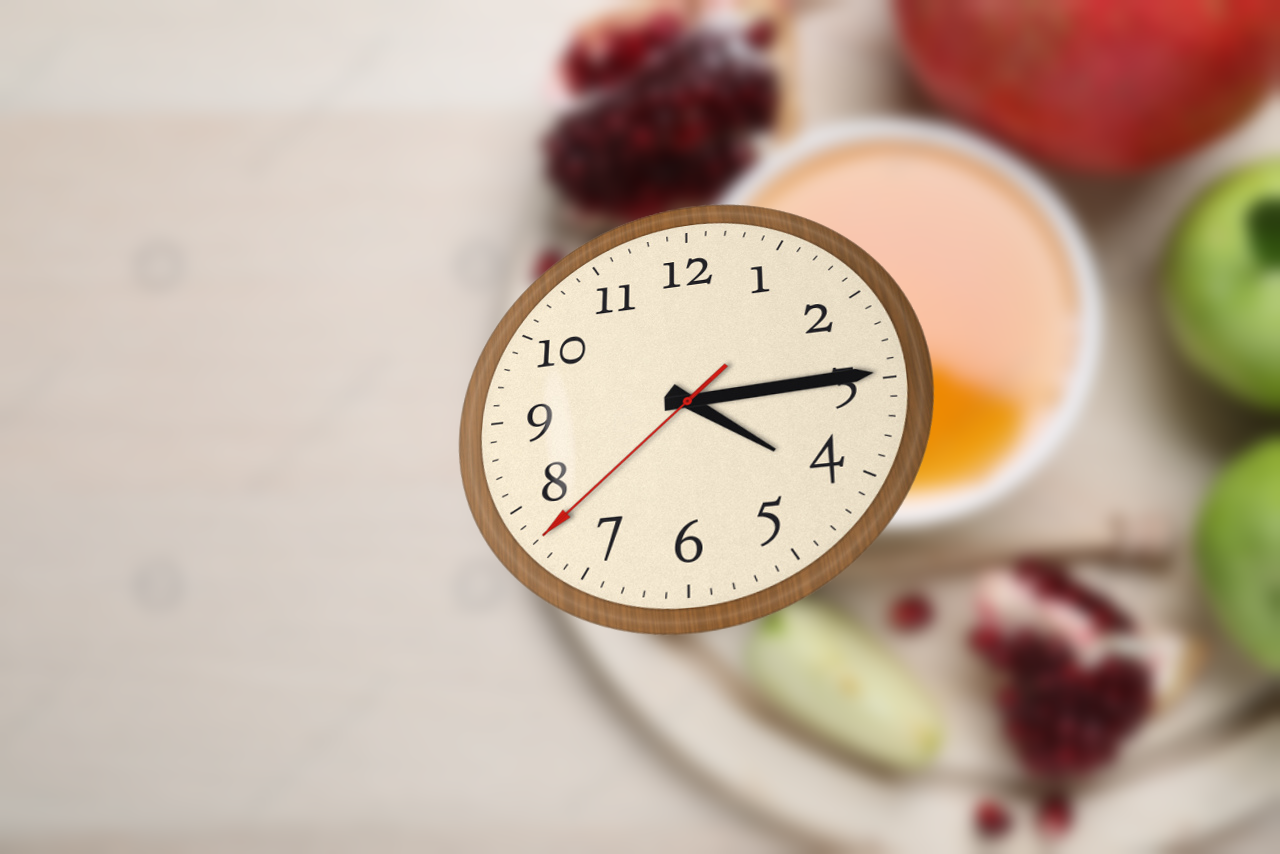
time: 4:14:38
